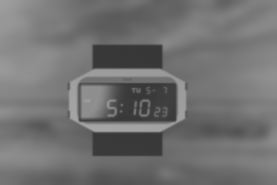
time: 5:10
